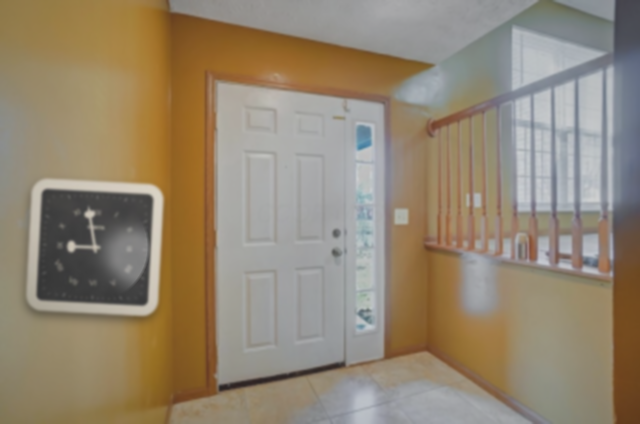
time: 8:58
